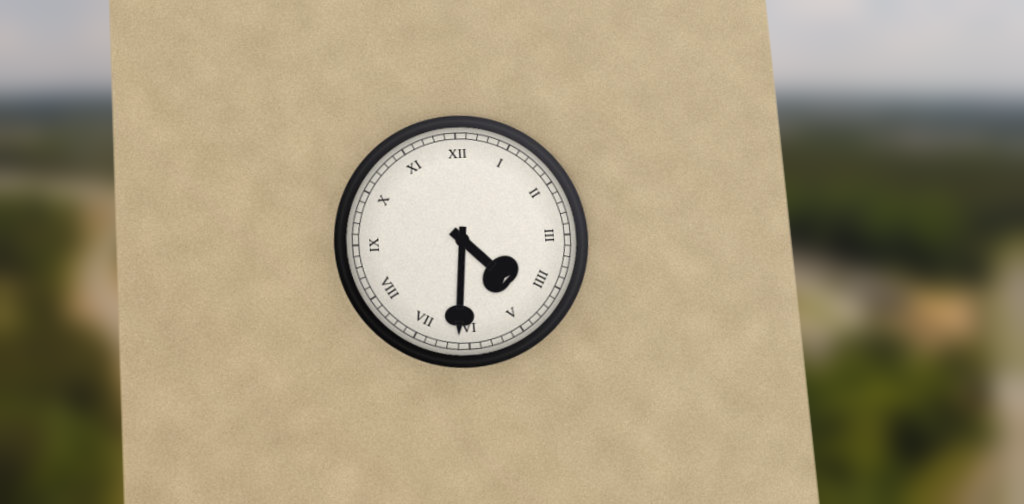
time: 4:31
